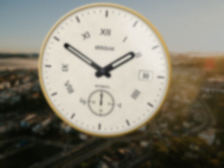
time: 1:50
